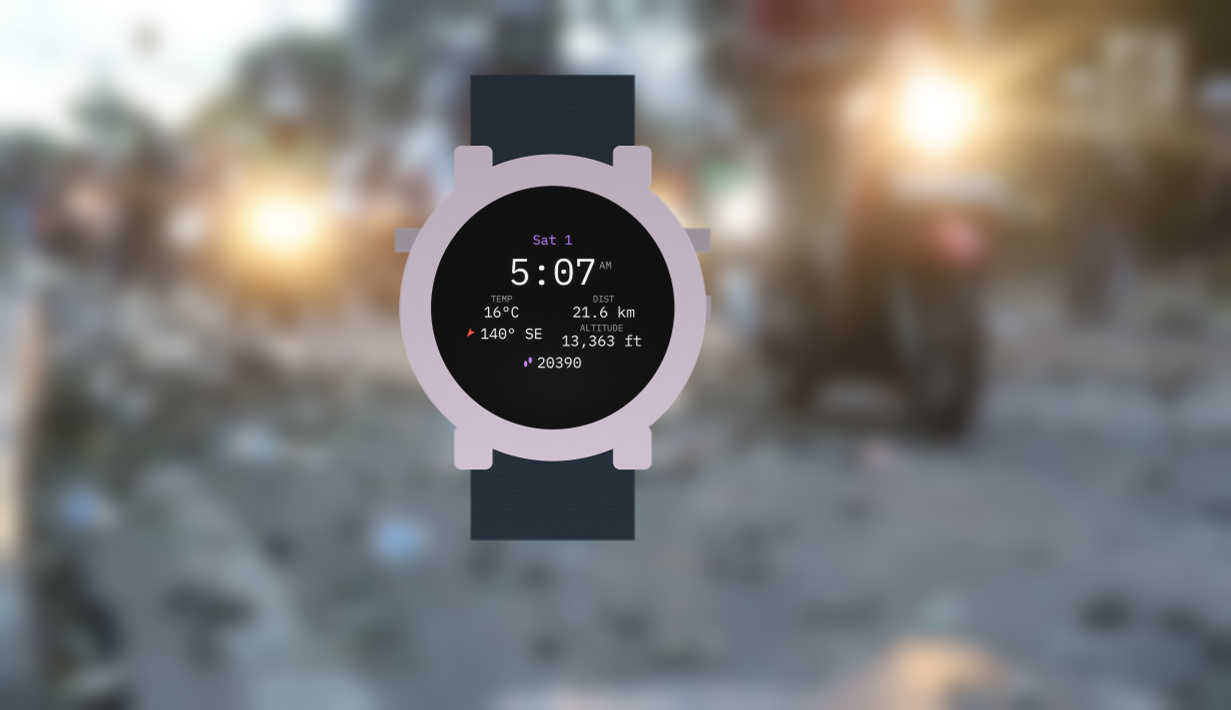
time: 5:07
